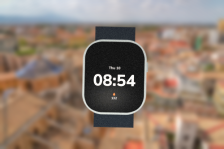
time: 8:54
